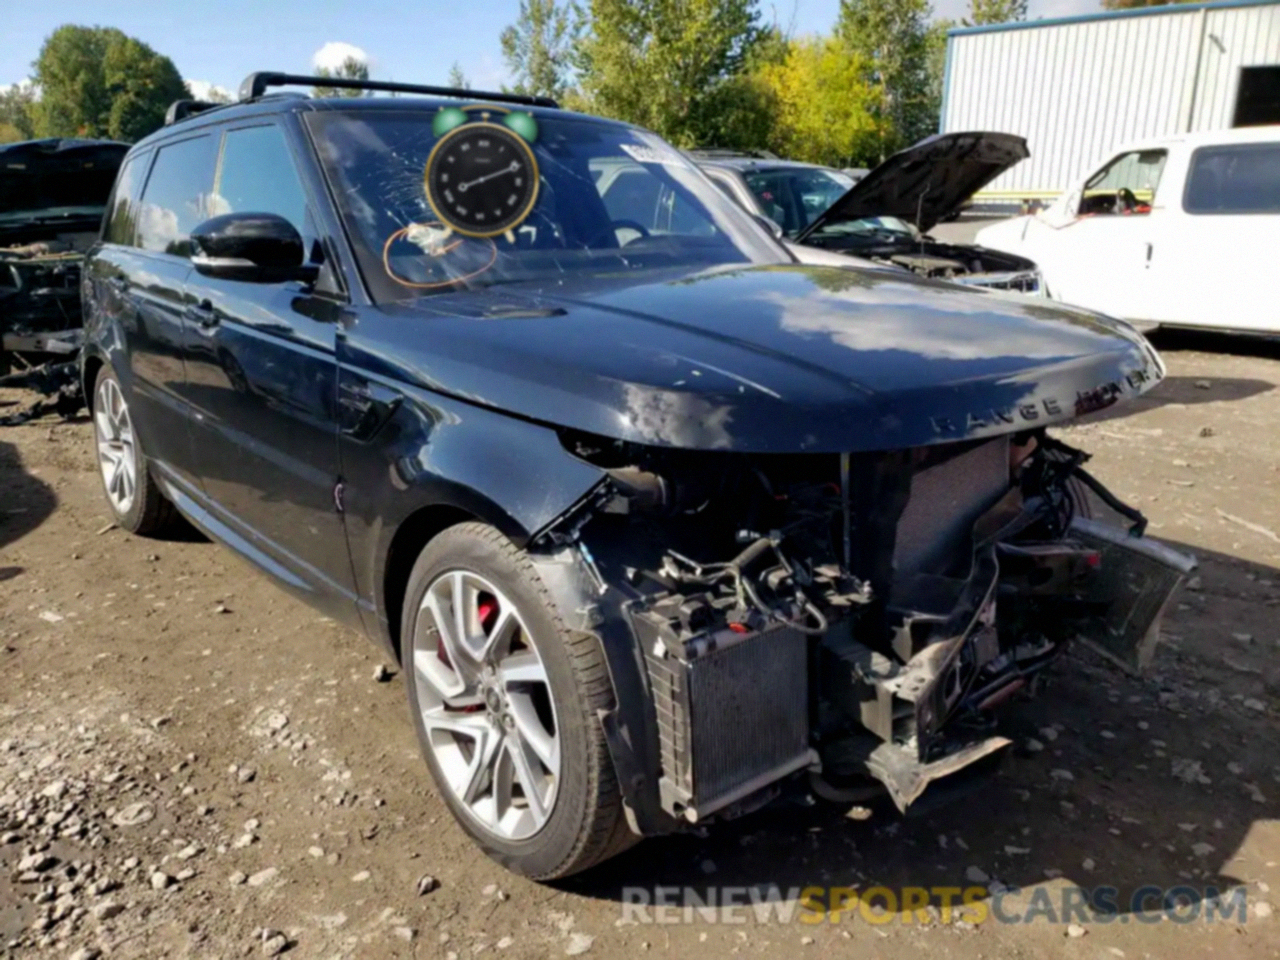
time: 8:11
